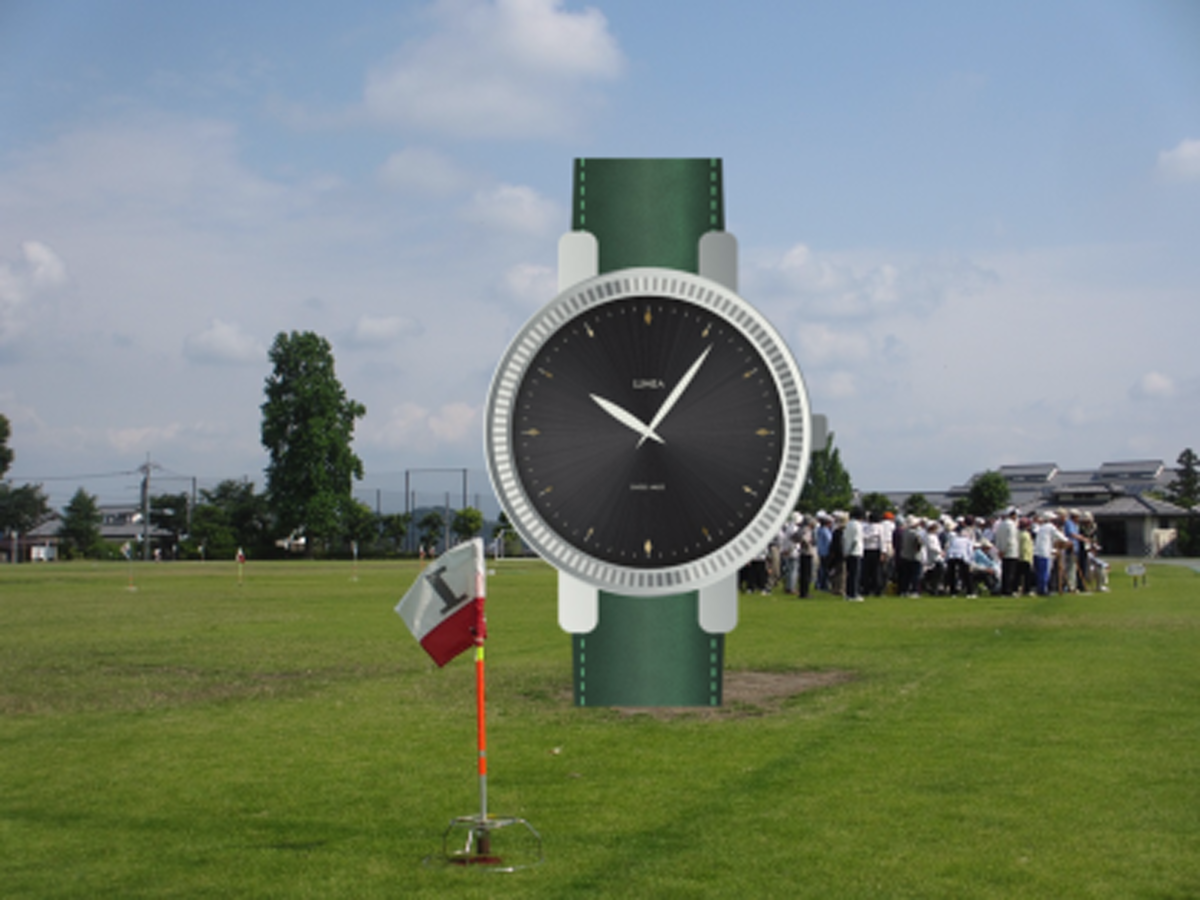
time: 10:06
